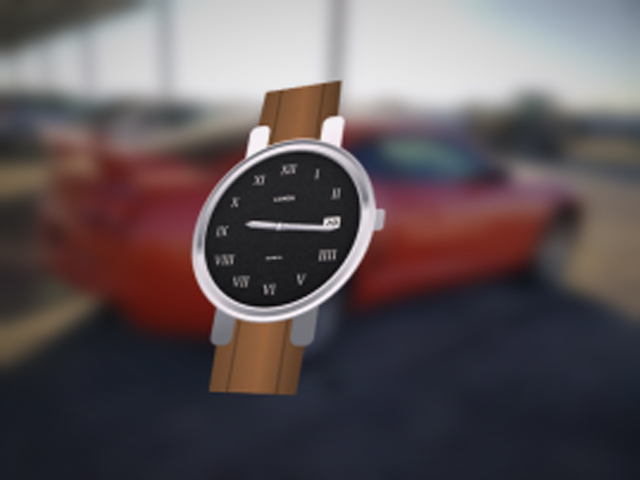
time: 9:16
